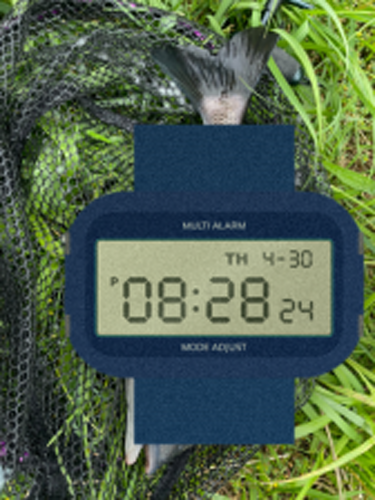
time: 8:28:24
